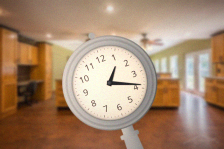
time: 1:19
